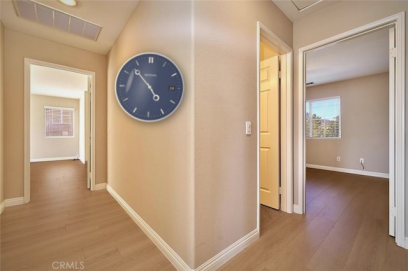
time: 4:53
